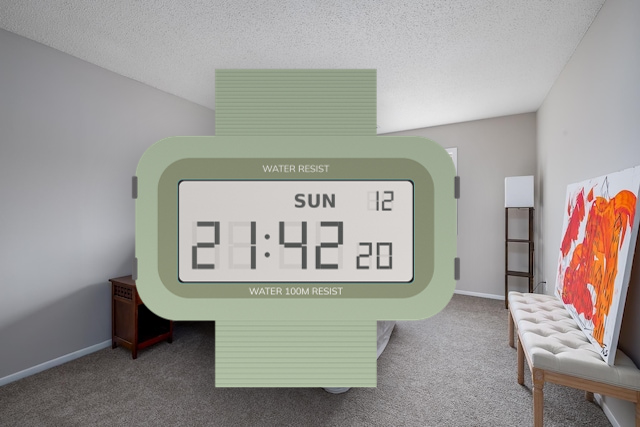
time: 21:42:20
